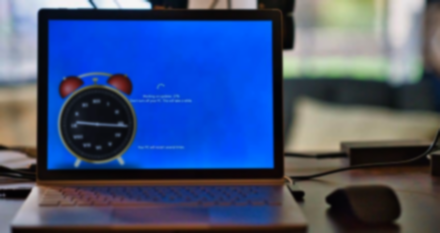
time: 9:16
